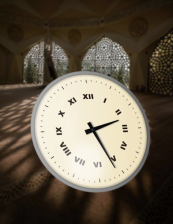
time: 2:26
